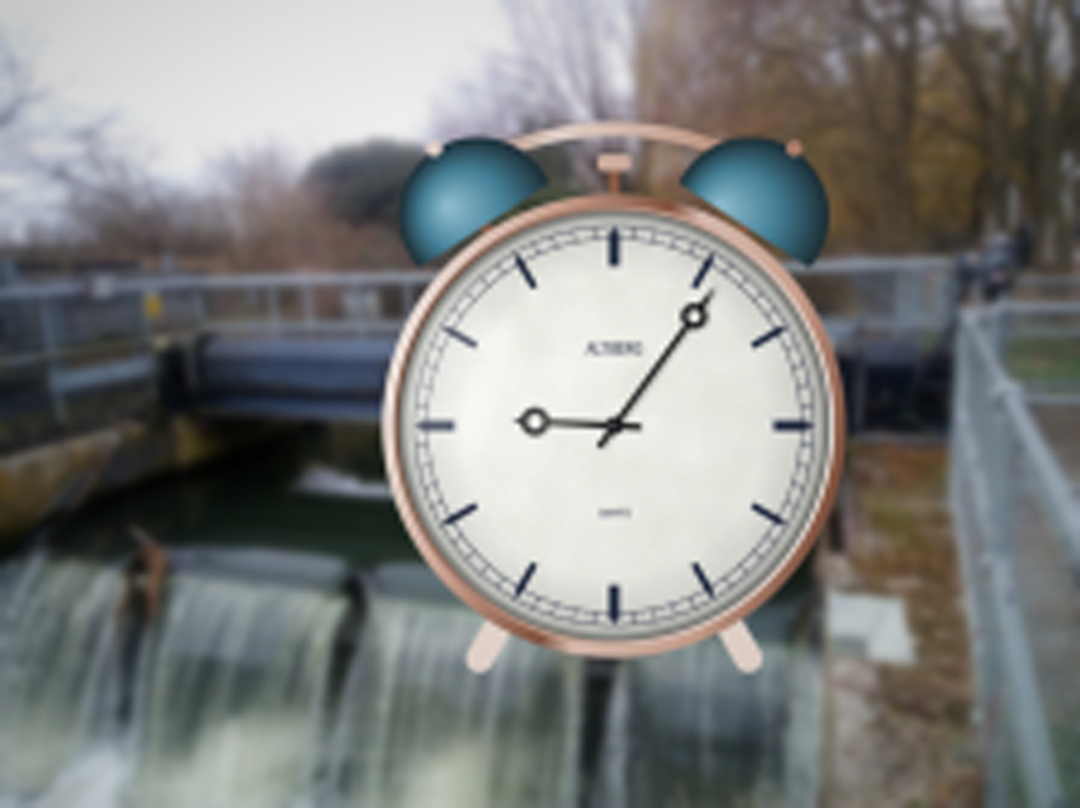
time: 9:06
